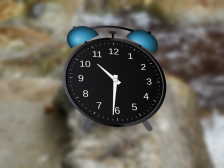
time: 10:31
